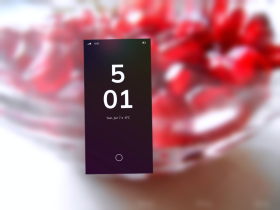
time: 5:01
